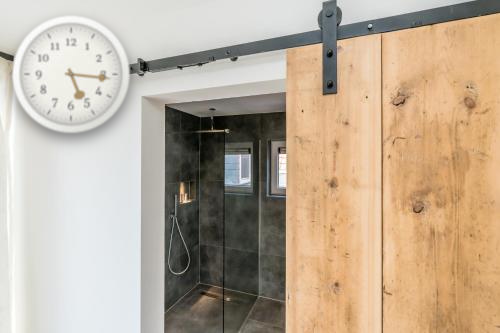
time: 5:16
